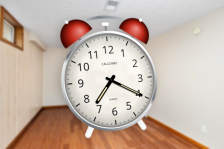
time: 7:20
